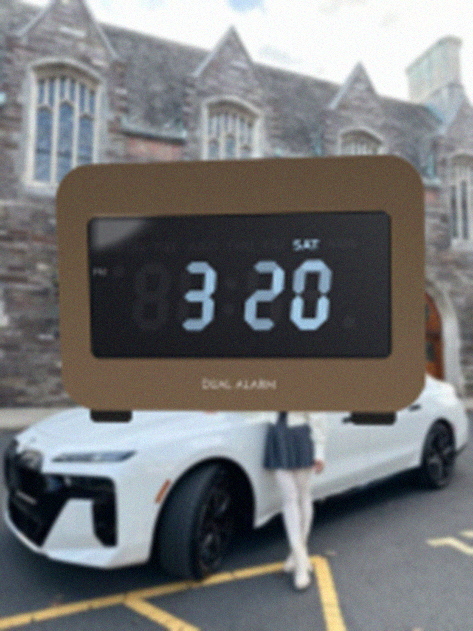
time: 3:20
